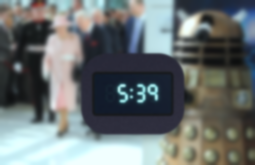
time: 5:39
